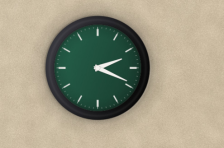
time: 2:19
